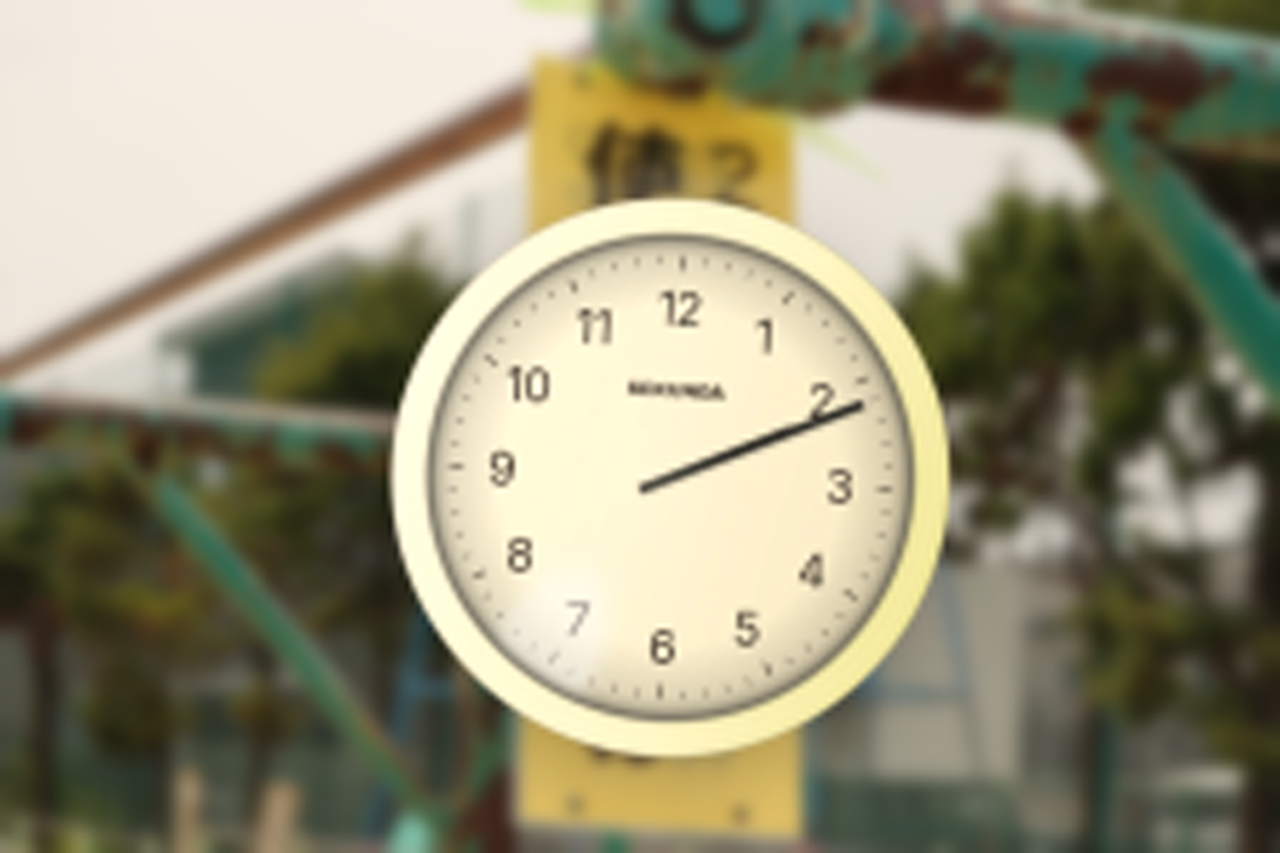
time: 2:11
